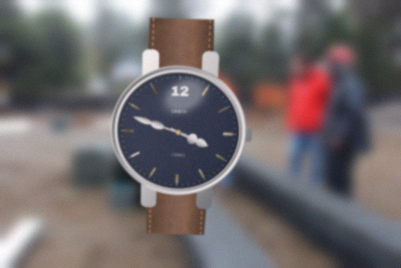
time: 3:48
